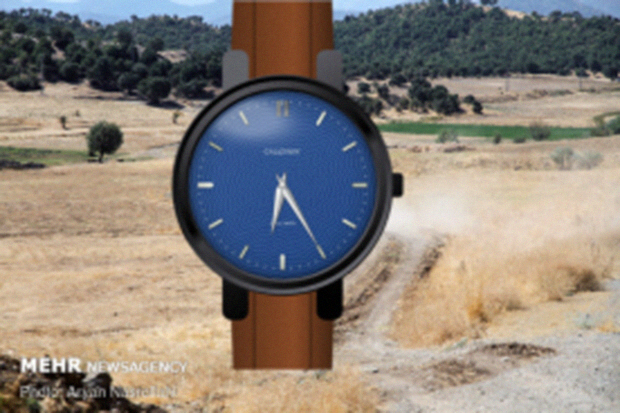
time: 6:25
